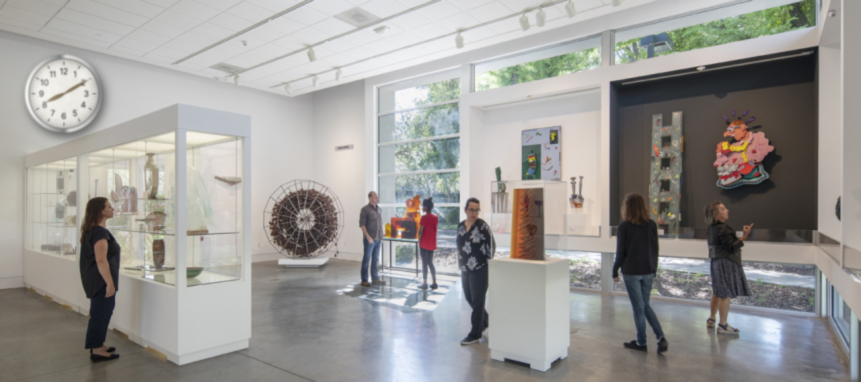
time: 8:10
